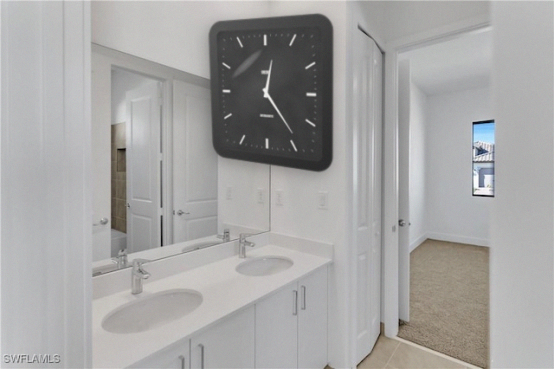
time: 12:24
